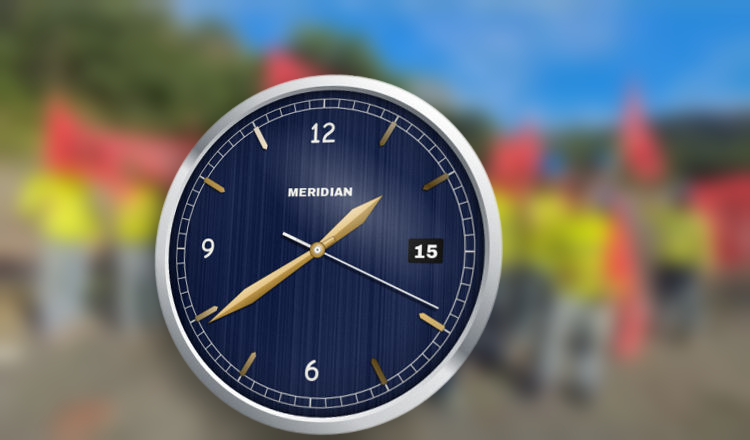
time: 1:39:19
